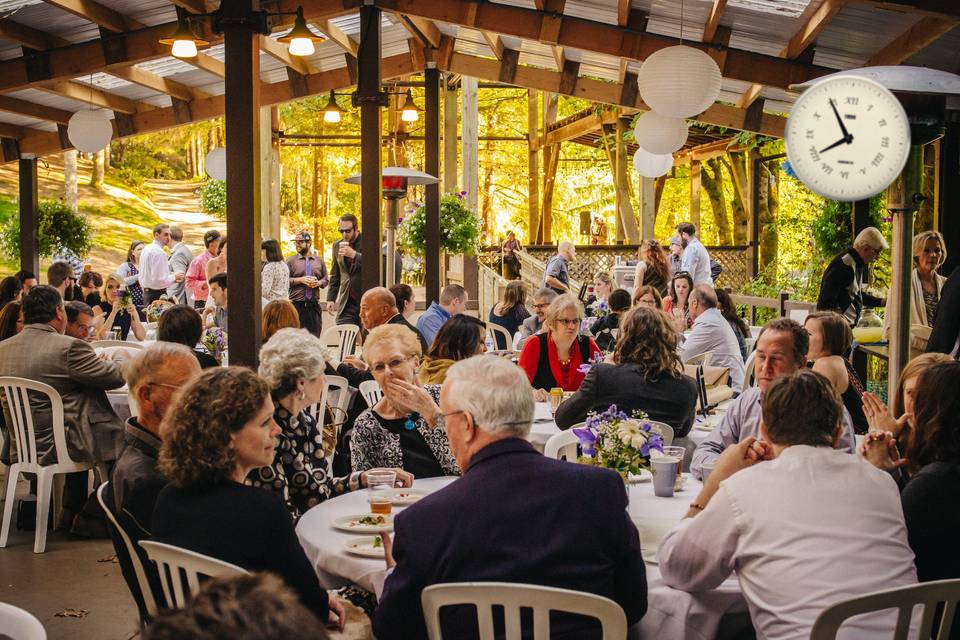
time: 7:55
